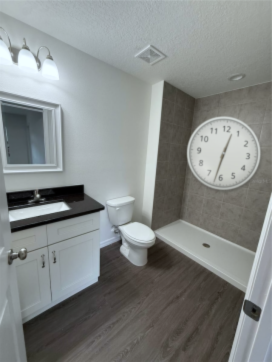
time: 12:32
